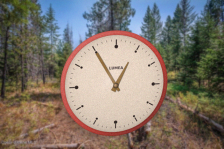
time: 12:55
